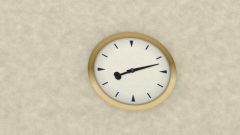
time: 8:12
